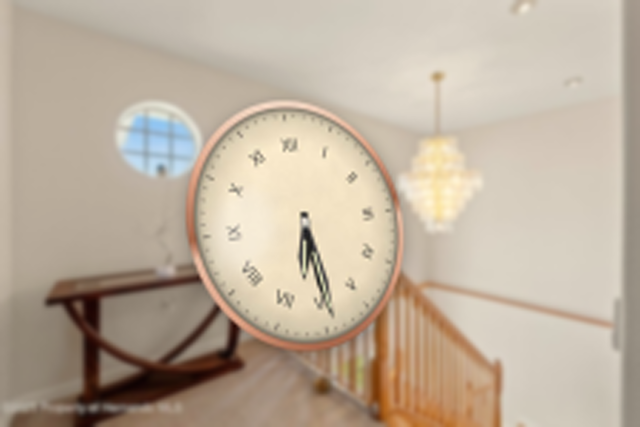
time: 6:29
